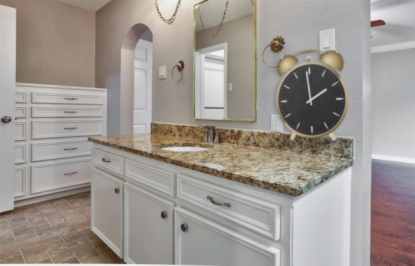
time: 1:59
